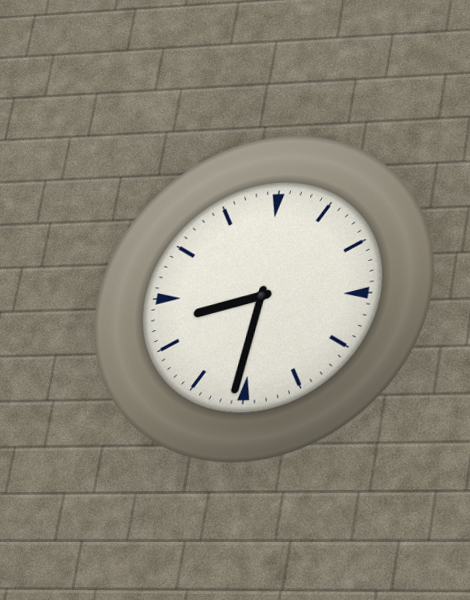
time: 8:31
